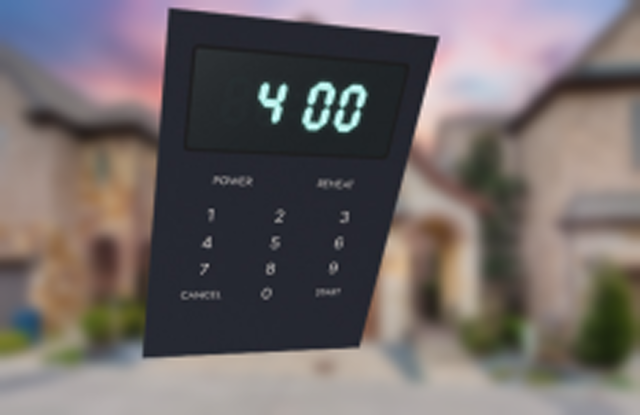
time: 4:00
